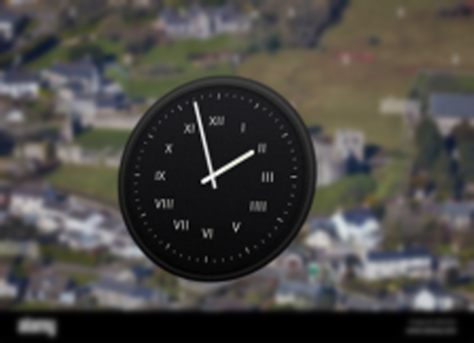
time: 1:57
